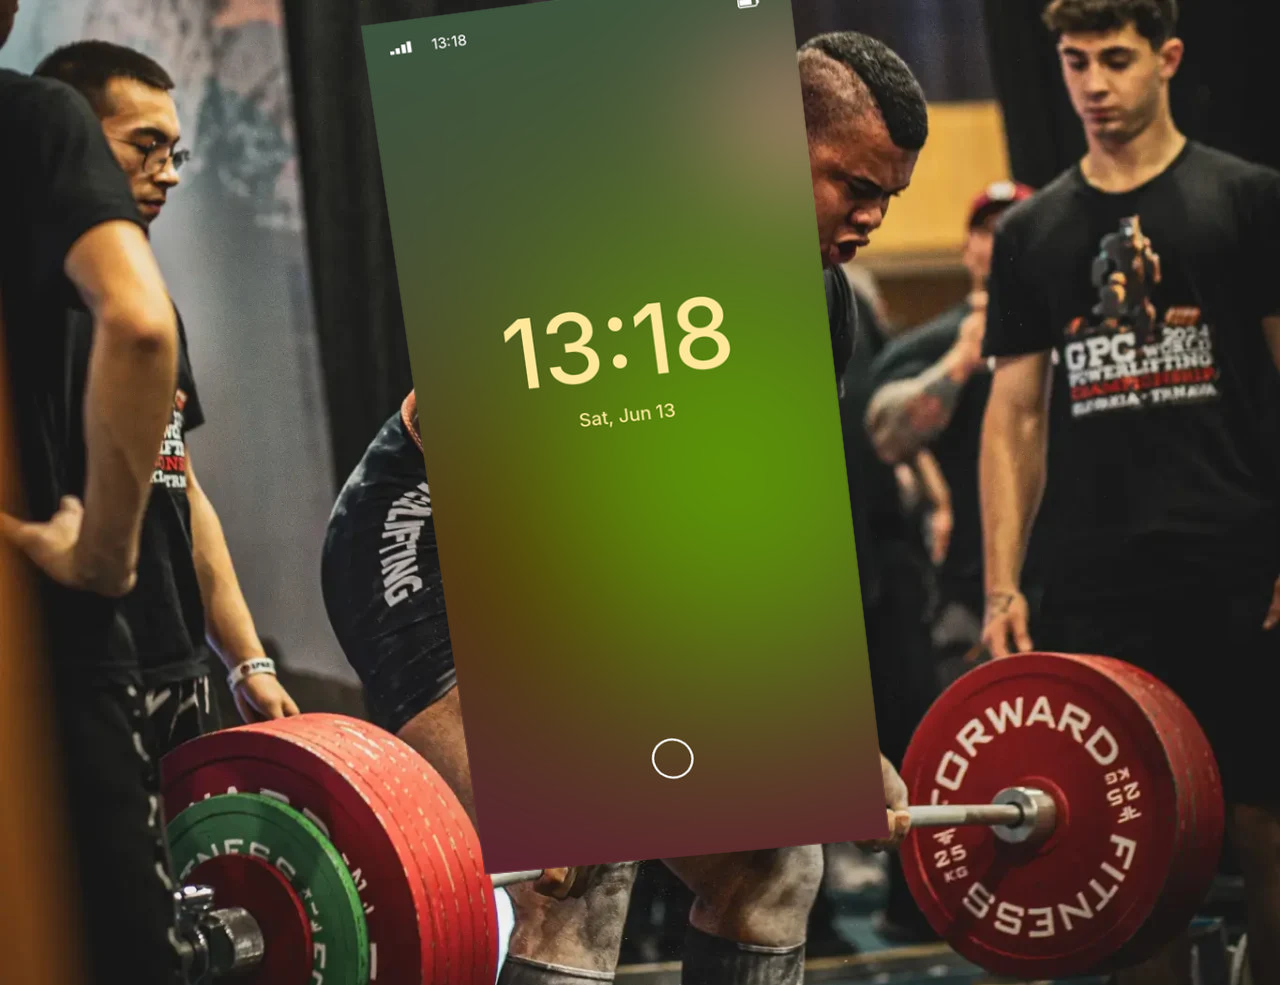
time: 13:18
